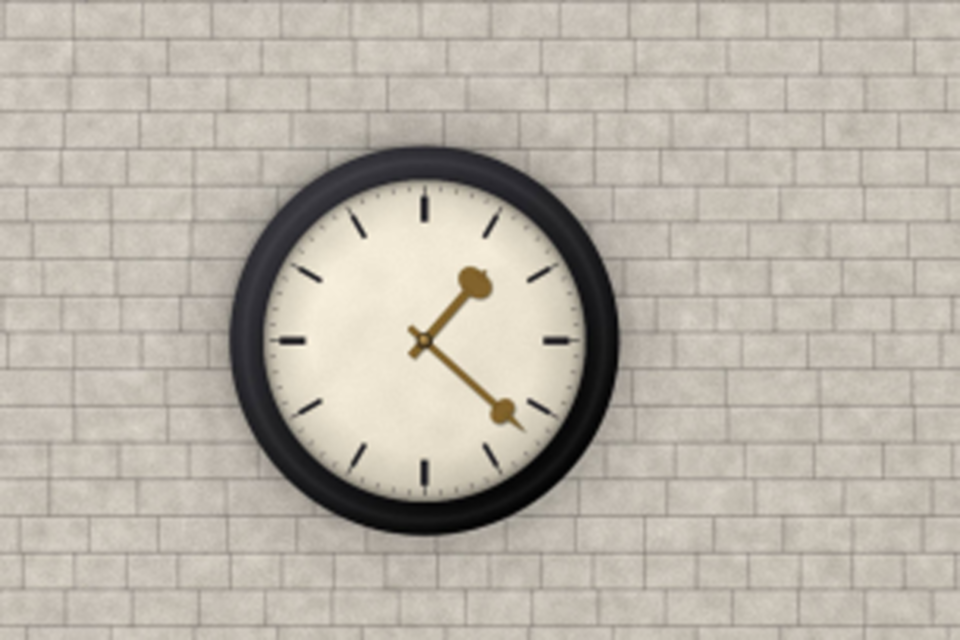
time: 1:22
